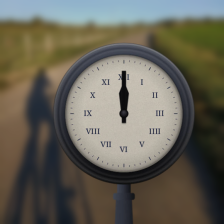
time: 12:00
